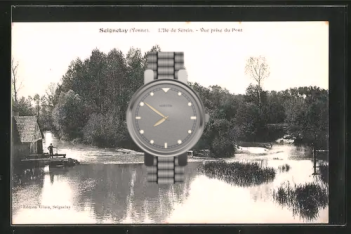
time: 7:51
